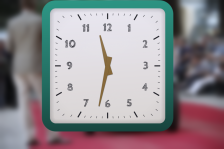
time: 11:32
